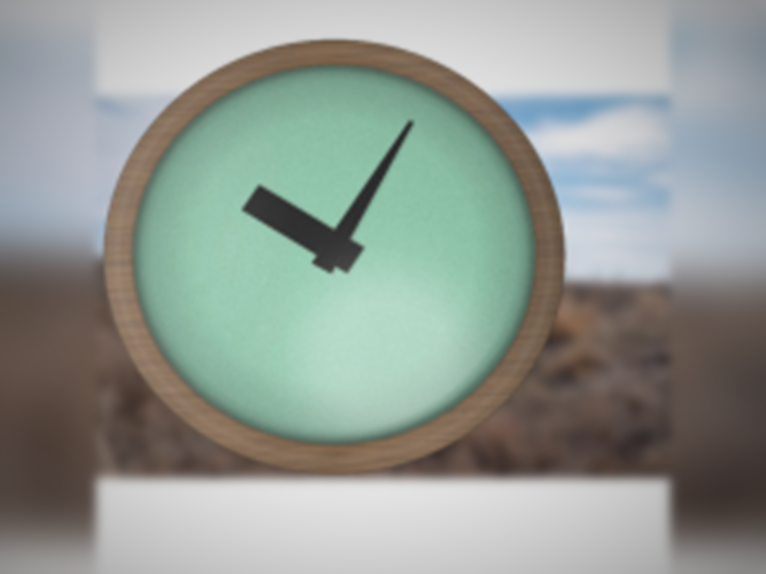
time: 10:05
